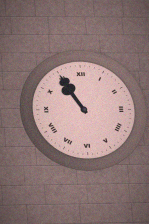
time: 10:55
